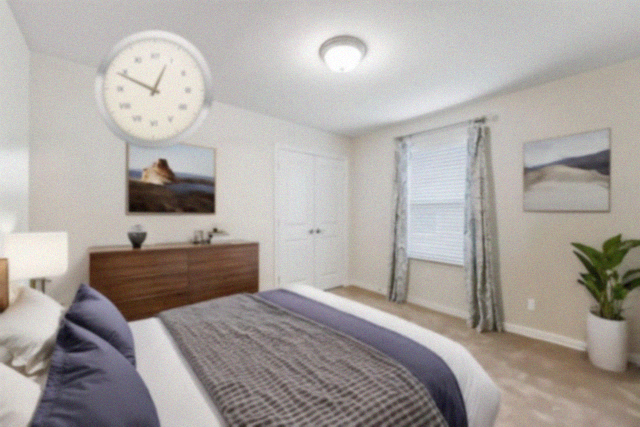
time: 12:49
